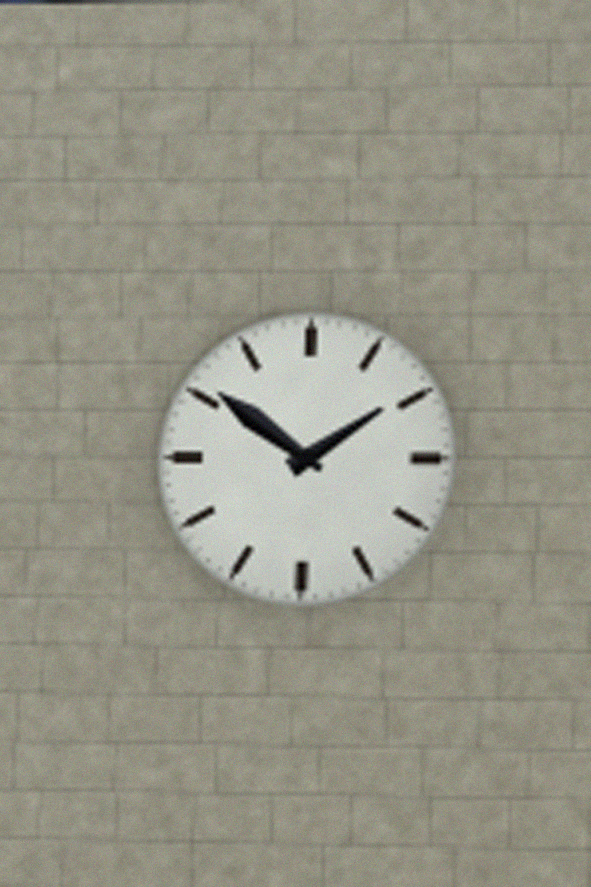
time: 1:51
